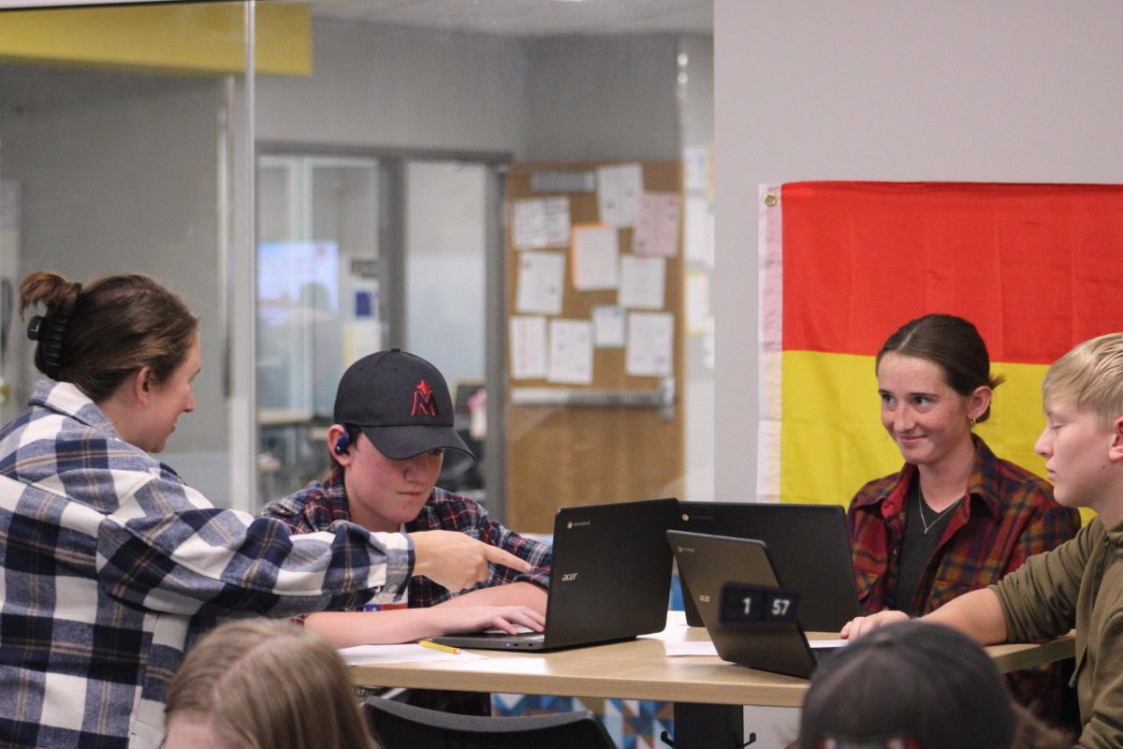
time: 1:57
